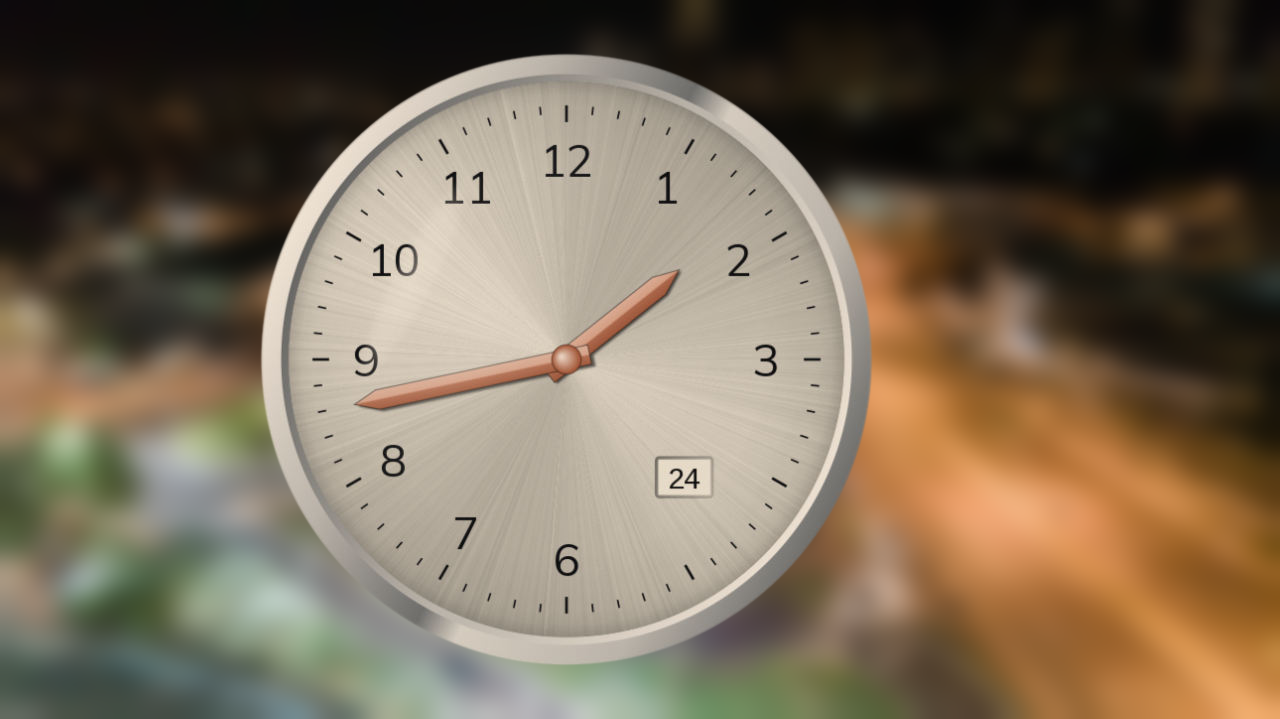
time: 1:43
